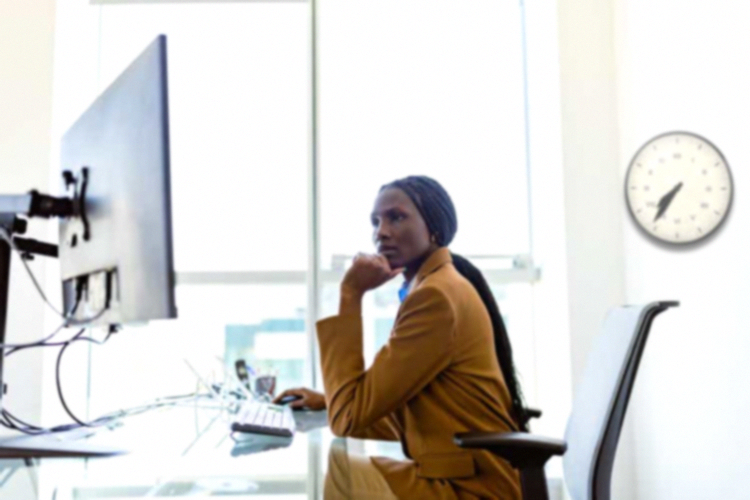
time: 7:36
